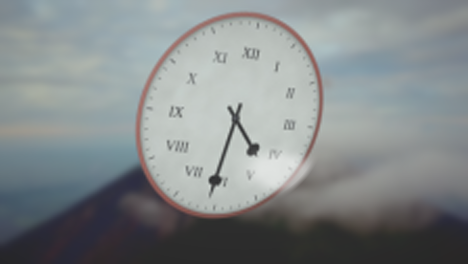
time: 4:31
